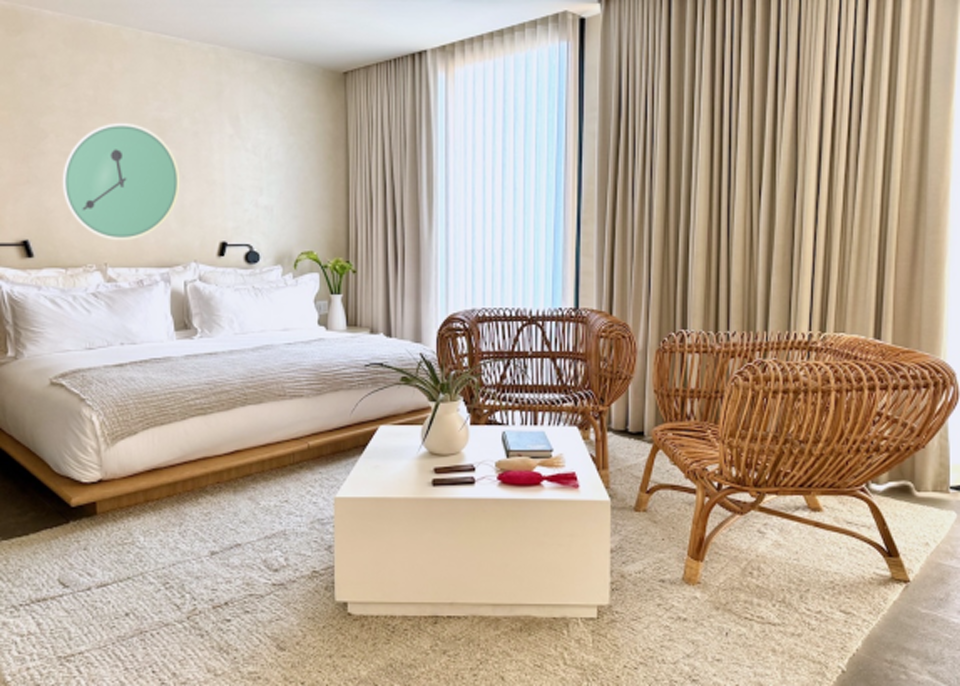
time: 11:39
